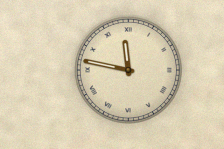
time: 11:47
